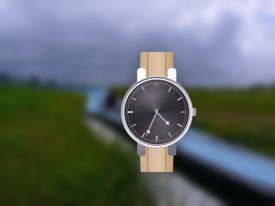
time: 4:34
